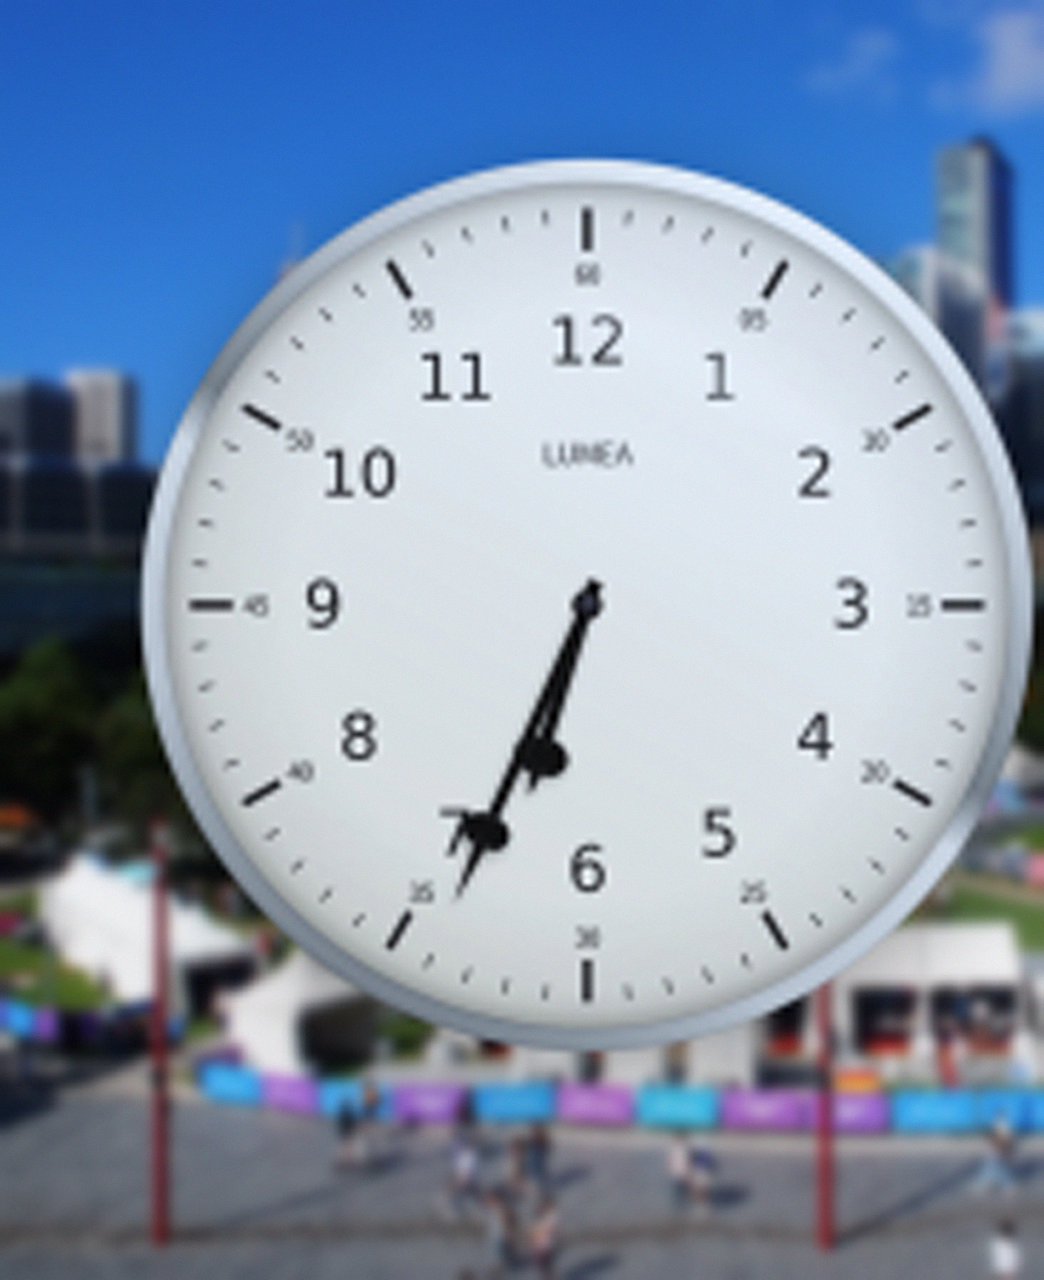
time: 6:34
